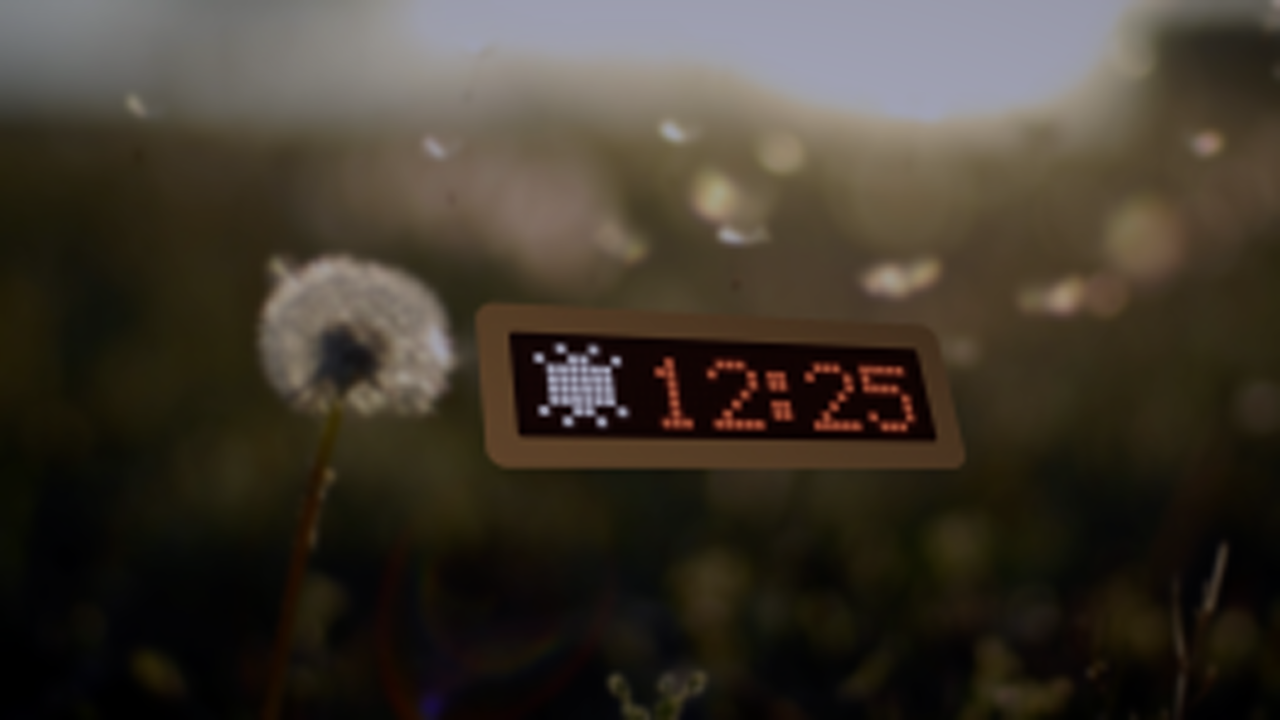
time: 12:25
